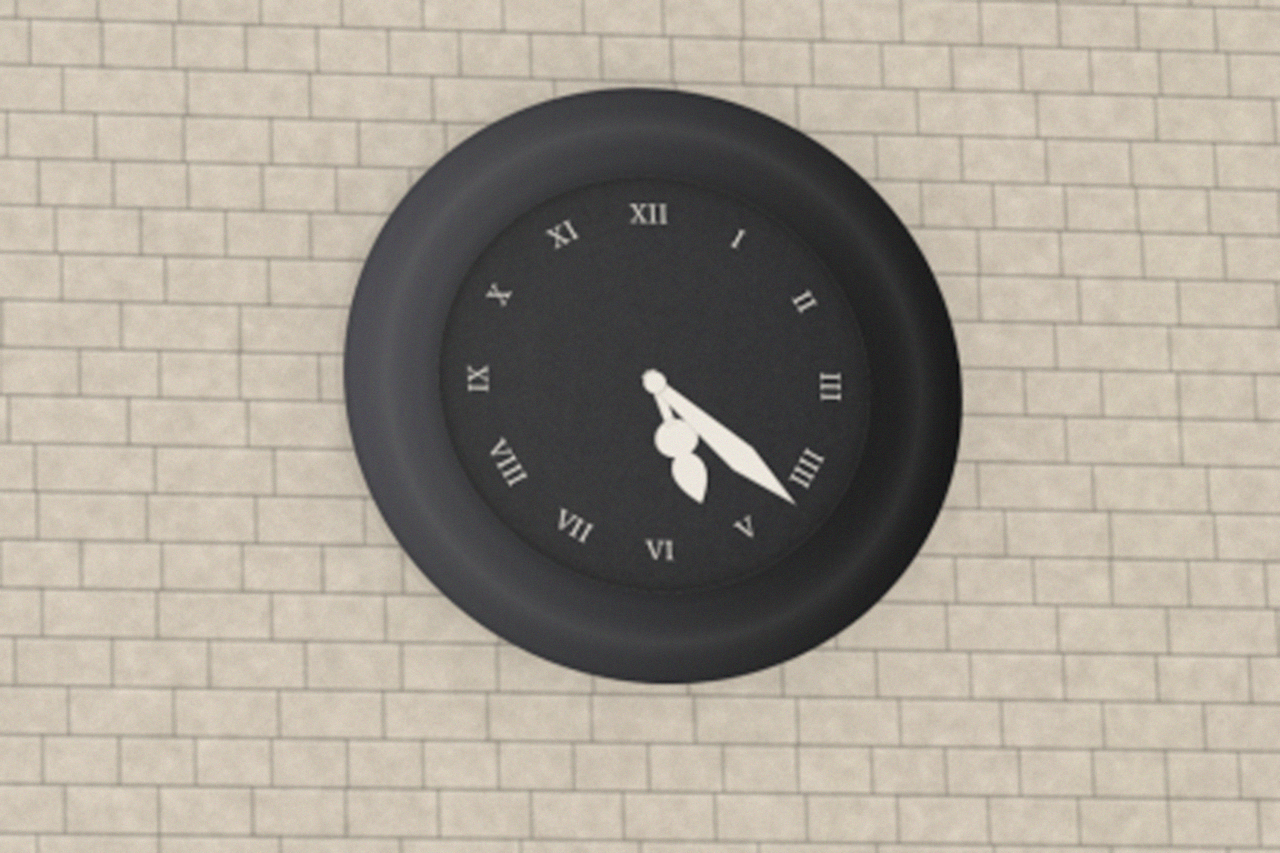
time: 5:22
